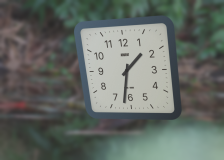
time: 1:32
